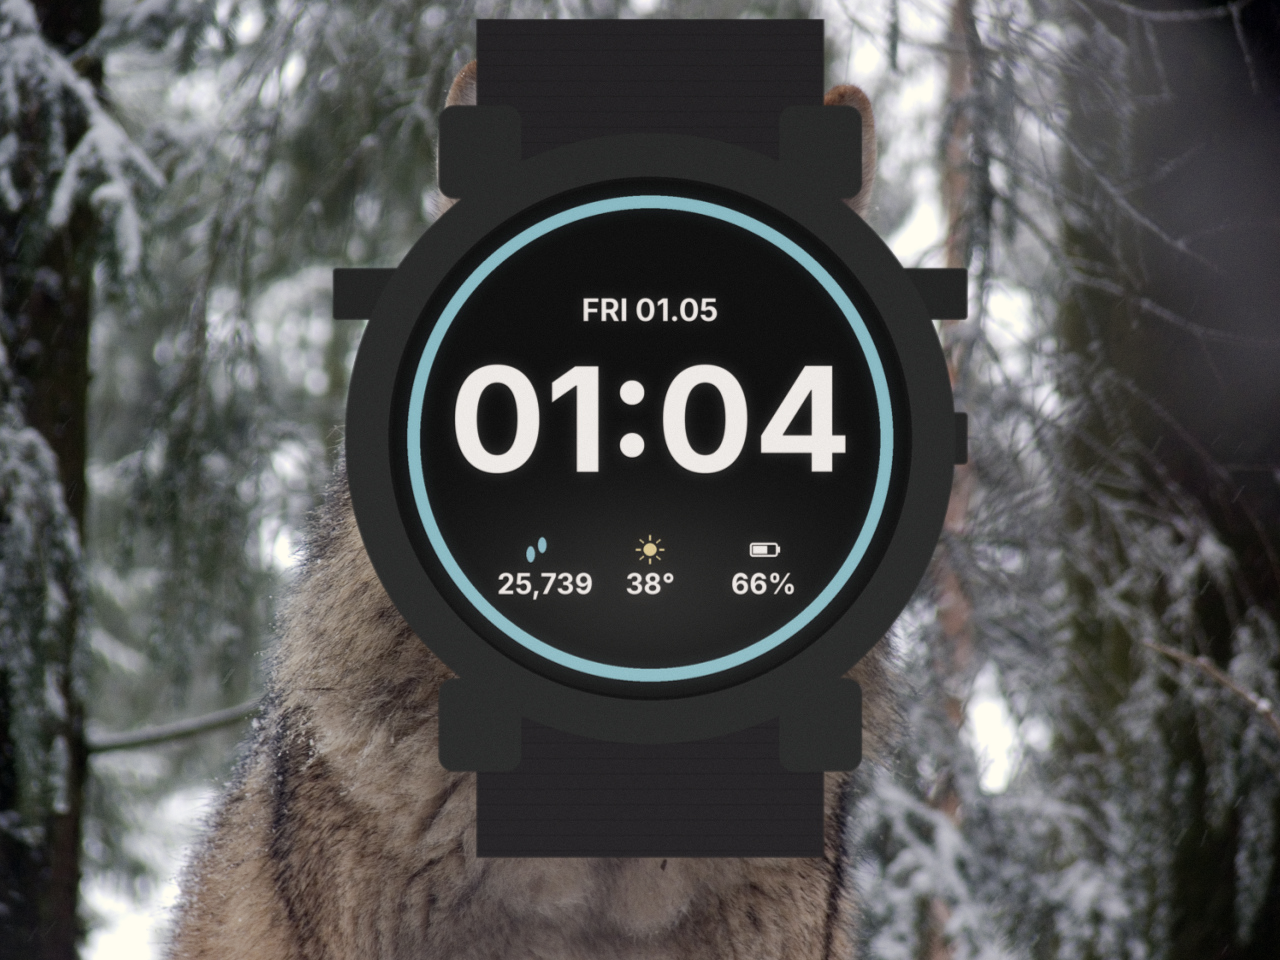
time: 1:04
